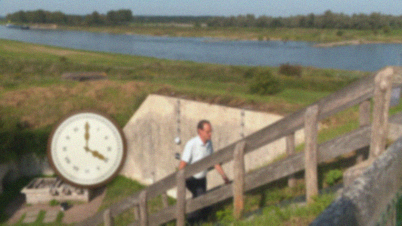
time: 4:00
